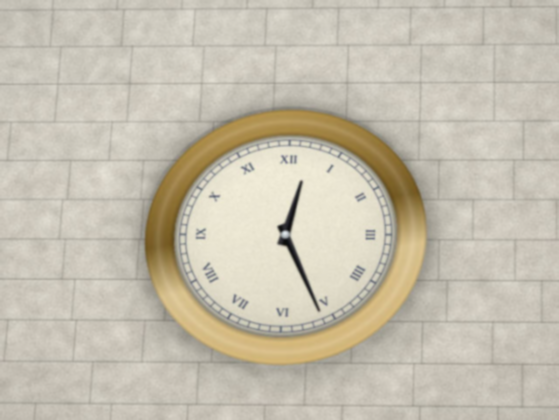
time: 12:26
